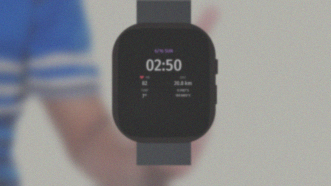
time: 2:50
